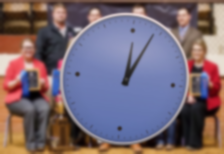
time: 12:04
